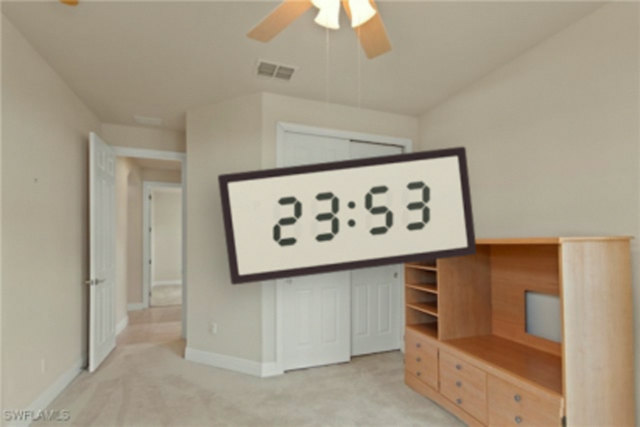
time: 23:53
